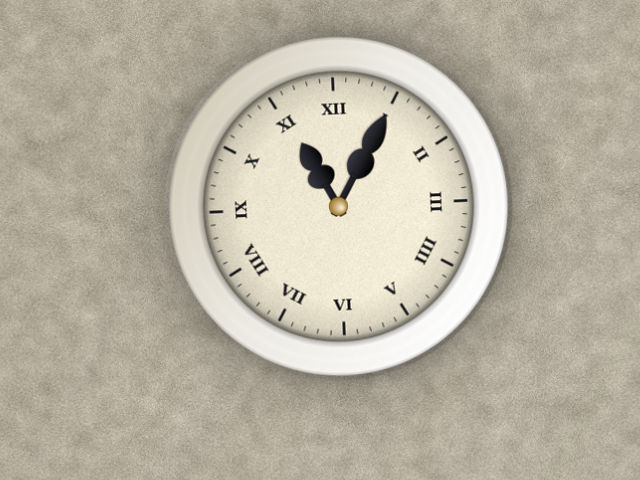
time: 11:05
